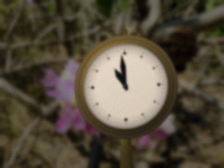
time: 10:59
